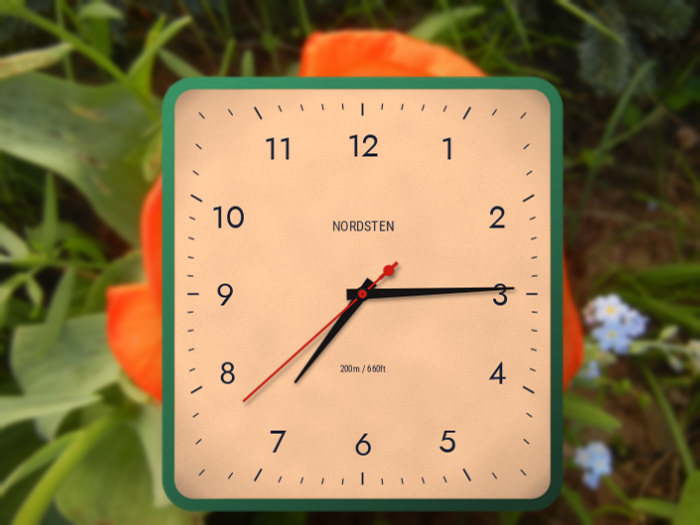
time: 7:14:38
